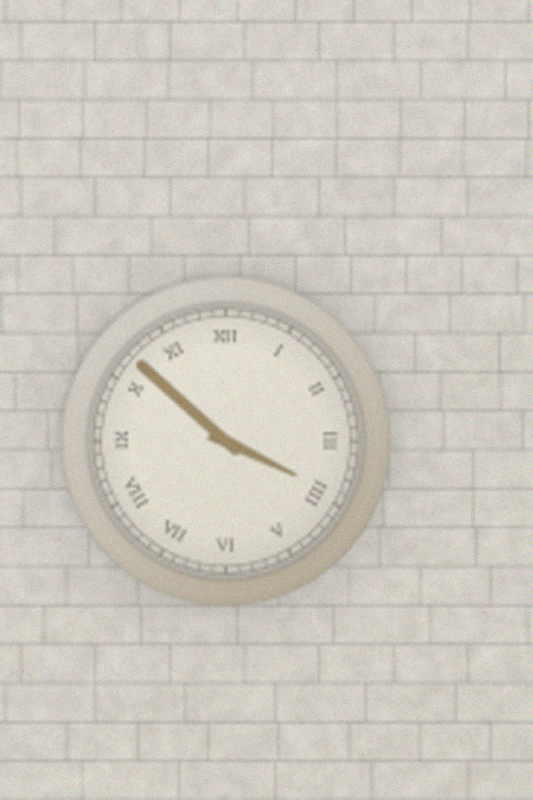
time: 3:52
